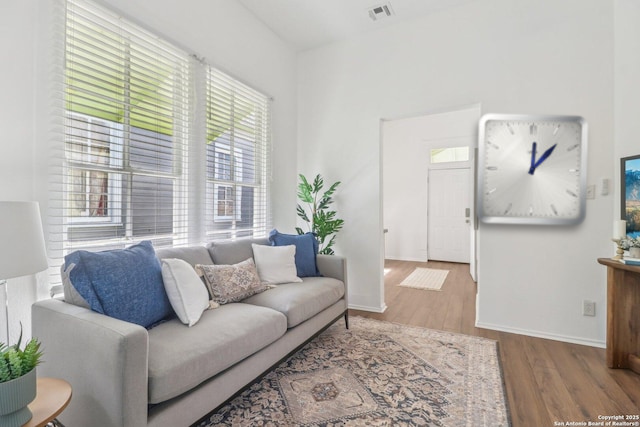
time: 12:07
